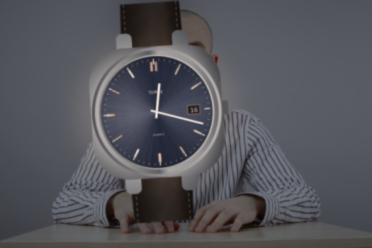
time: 12:18
